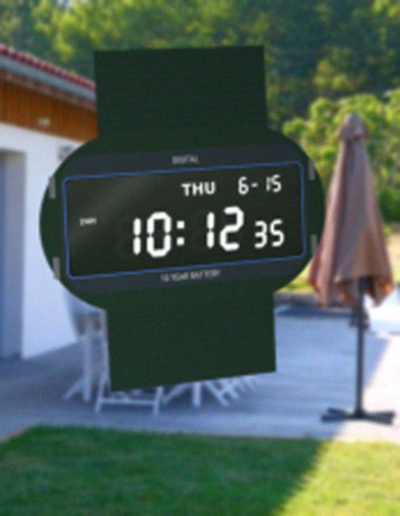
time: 10:12:35
